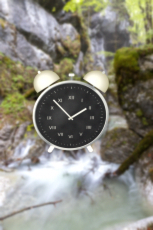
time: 1:53
